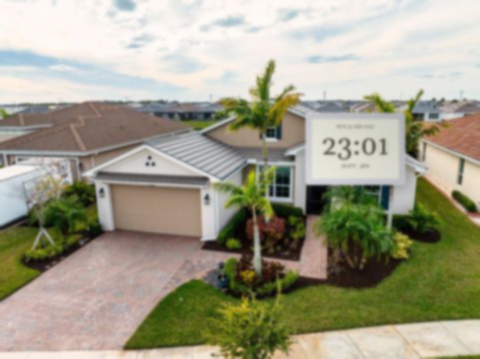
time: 23:01
